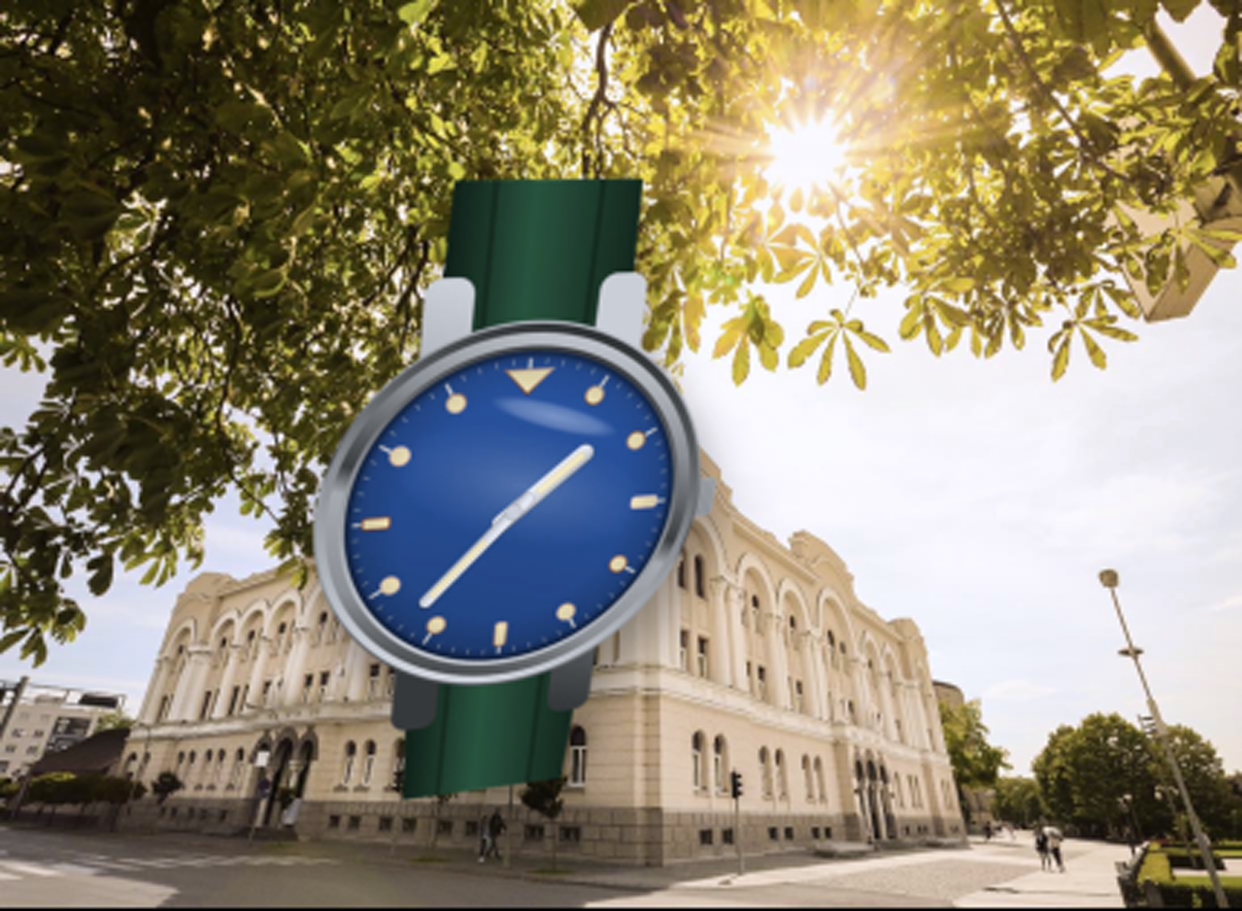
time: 1:37
